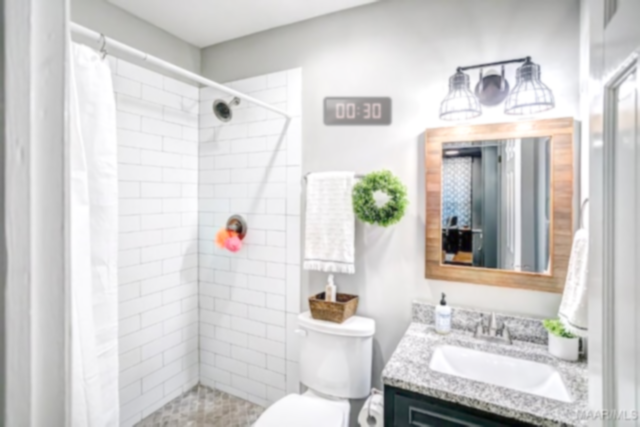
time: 0:30
